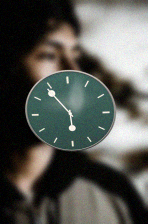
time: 5:54
